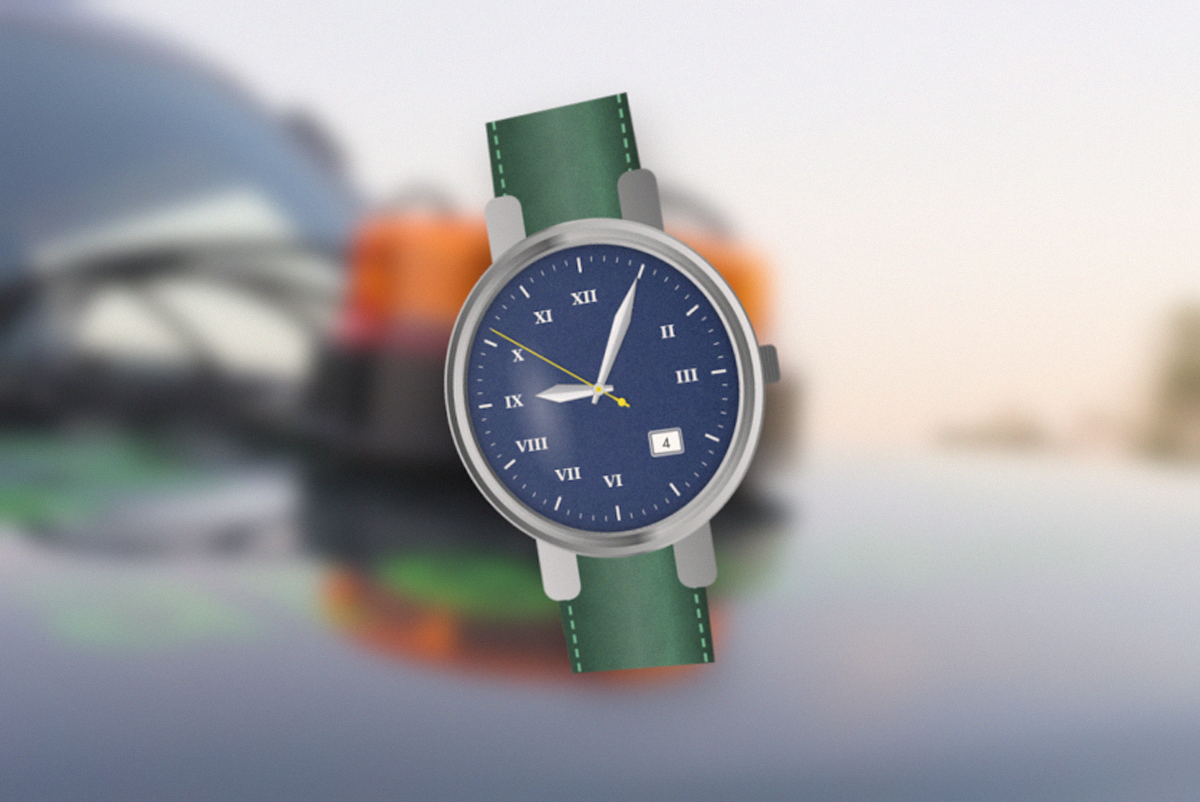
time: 9:04:51
